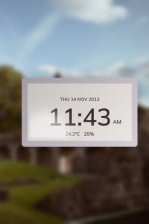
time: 11:43
